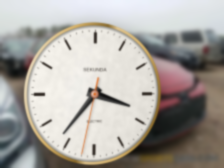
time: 3:36:32
